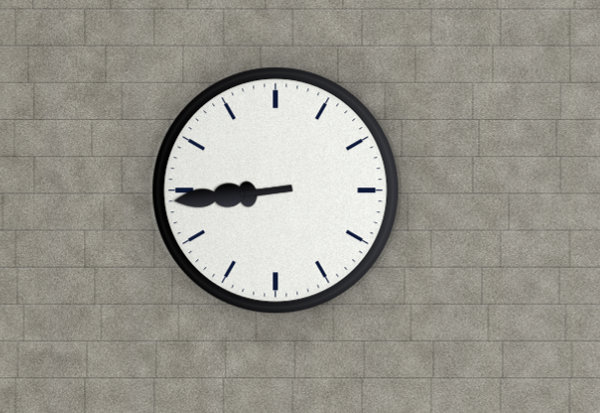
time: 8:44
